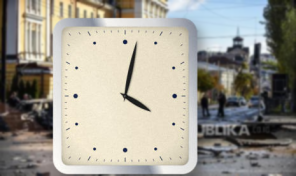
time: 4:02
